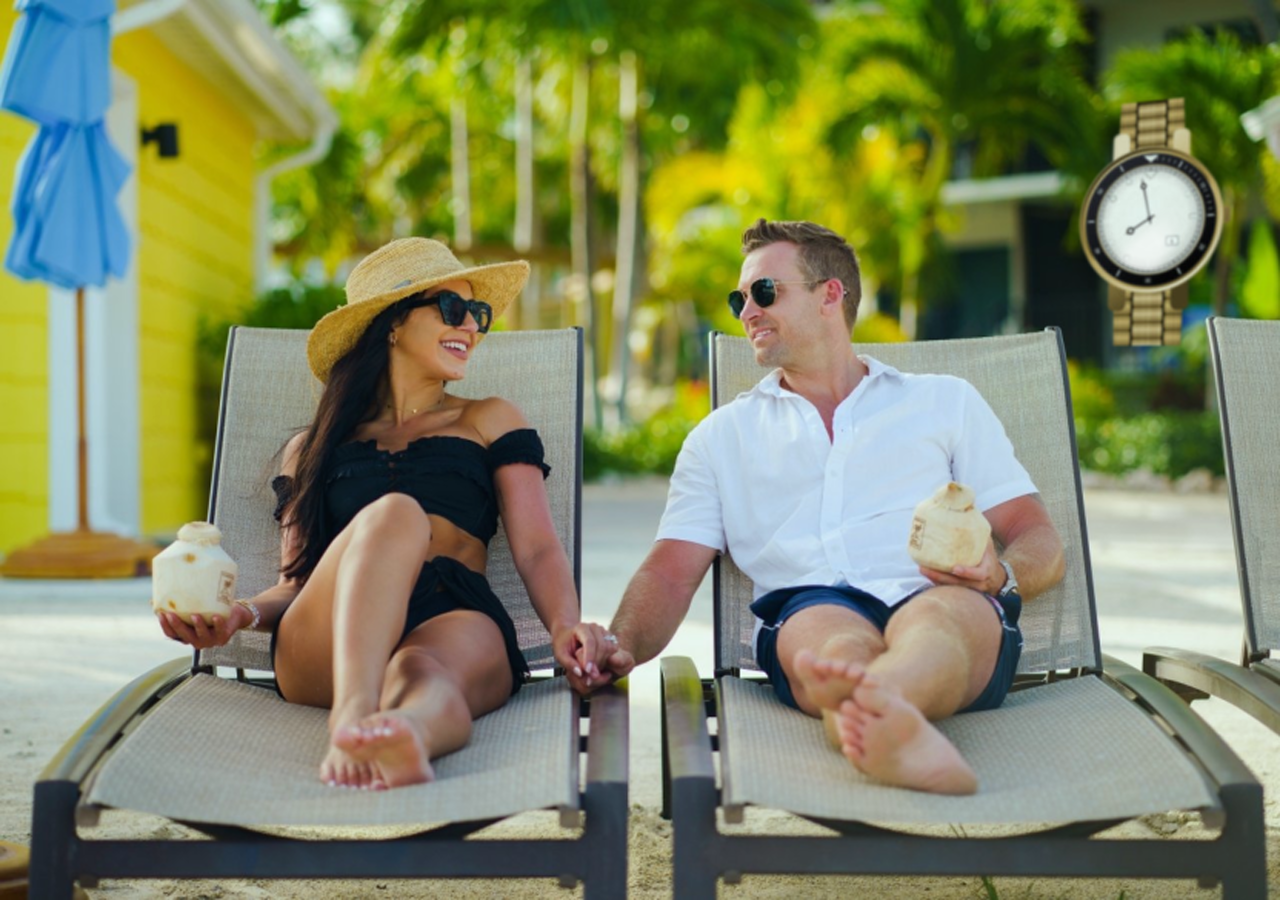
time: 7:58
